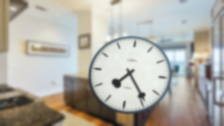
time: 7:24
